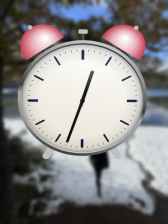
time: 12:33
